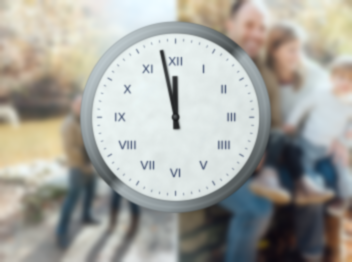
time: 11:58
